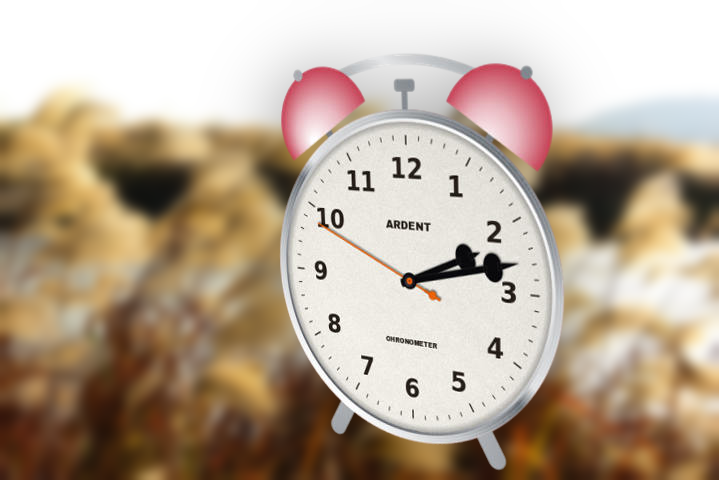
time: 2:12:49
